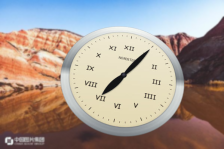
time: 7:05
